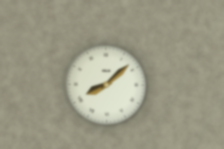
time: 8:08
